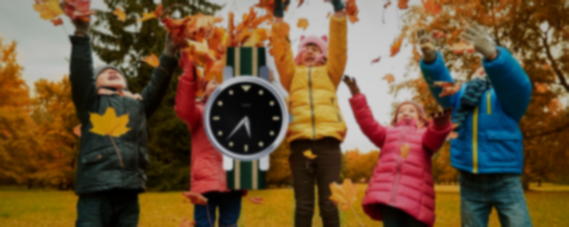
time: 5:37
